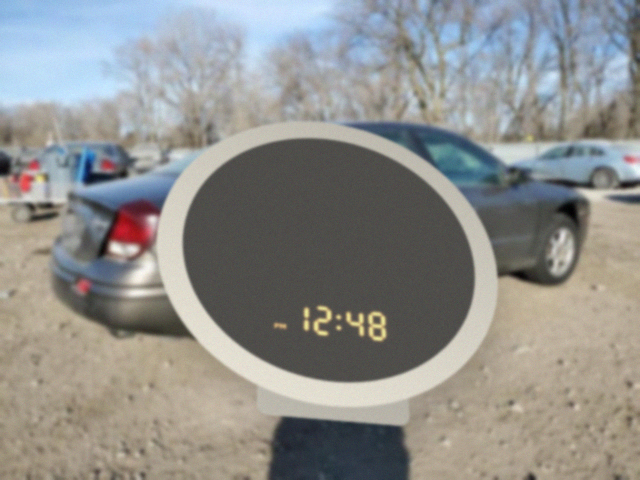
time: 12:48
